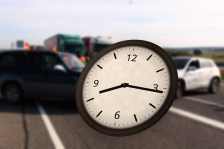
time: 8:16
